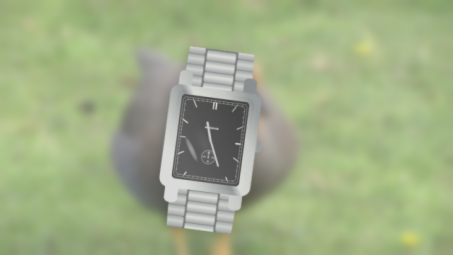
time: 11:26
